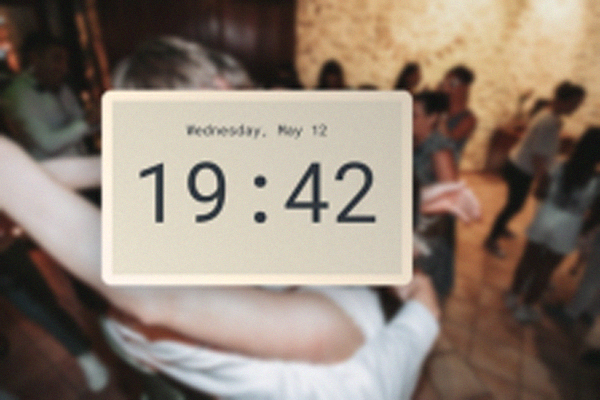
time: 19:42
